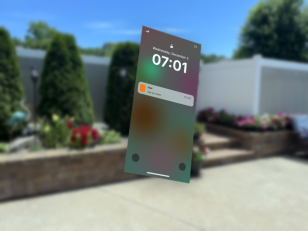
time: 7:01
